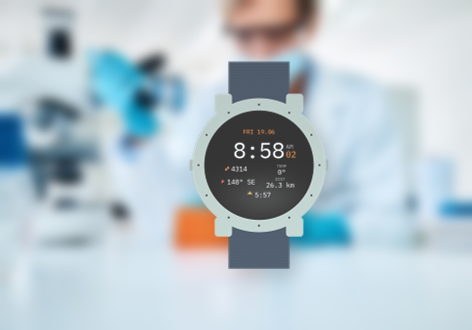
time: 8:58:02
